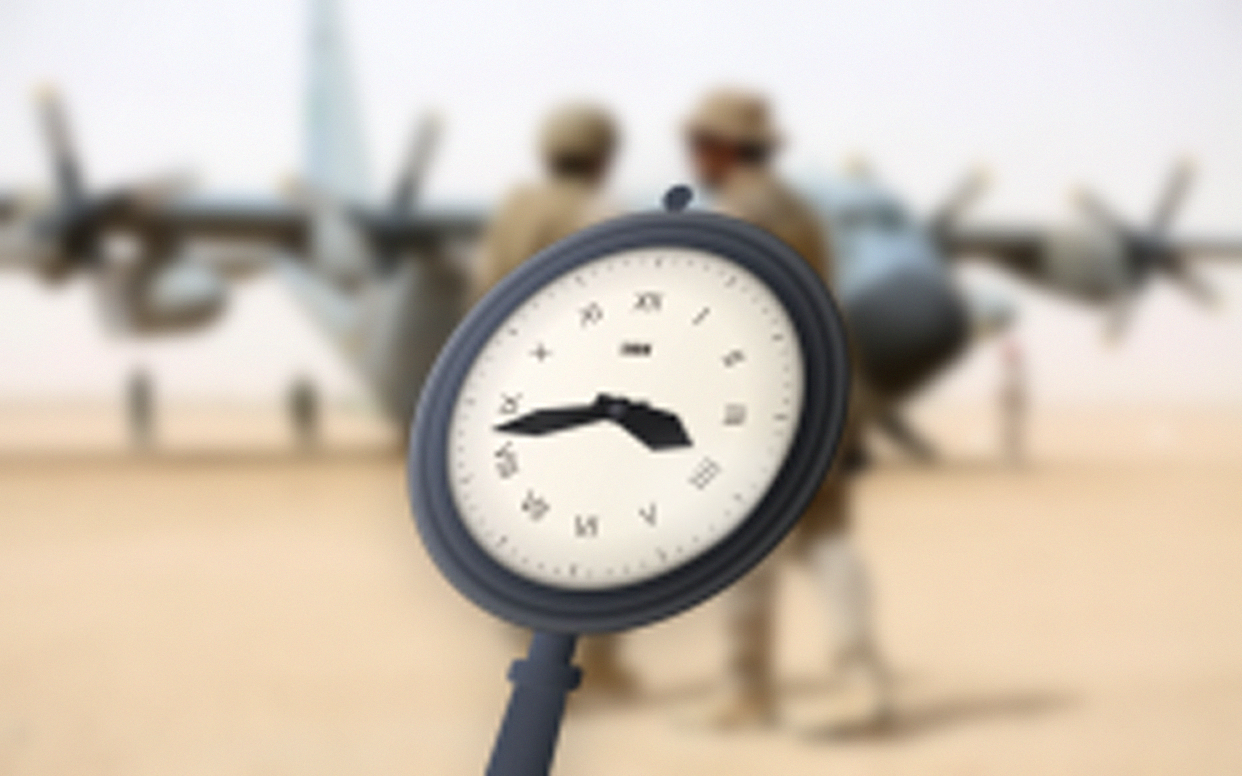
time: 3:43
